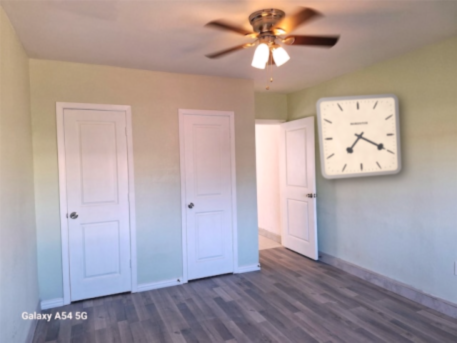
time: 7:20
